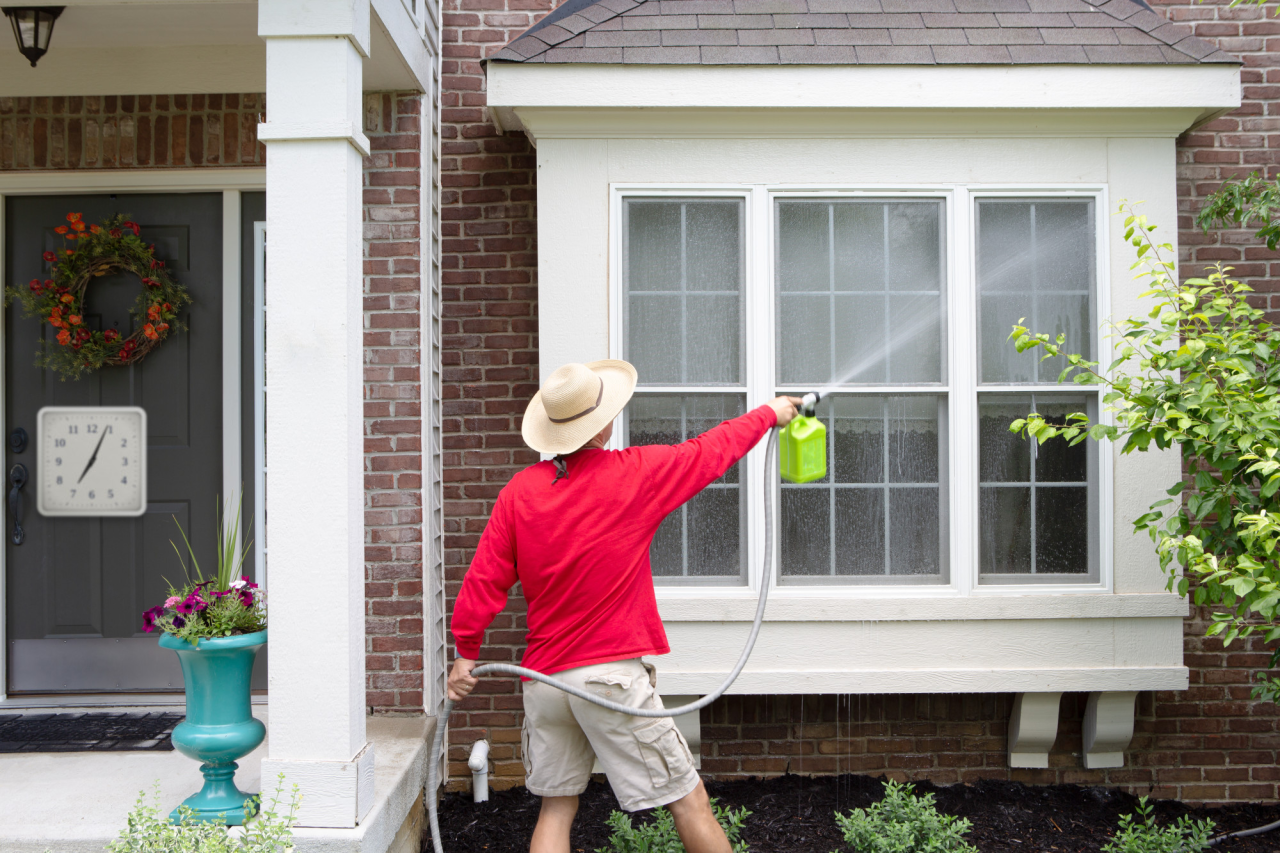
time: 7:04
